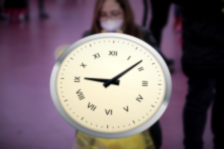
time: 9:08
